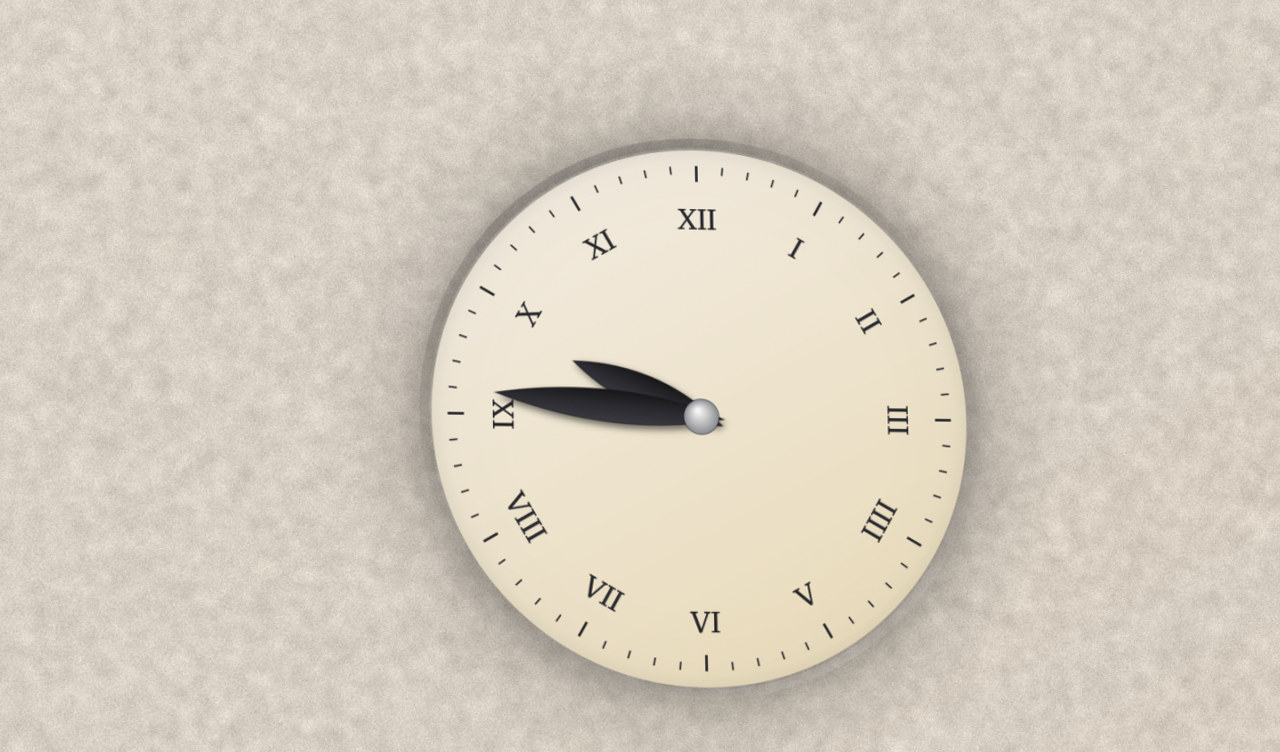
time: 9:46
